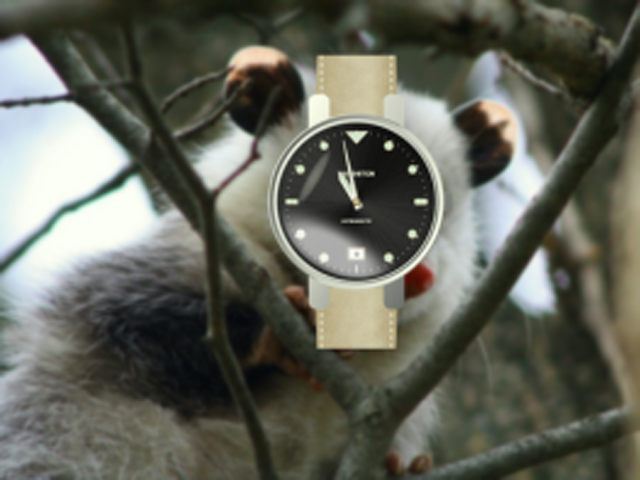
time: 10:58
